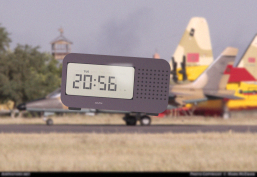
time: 20:56
